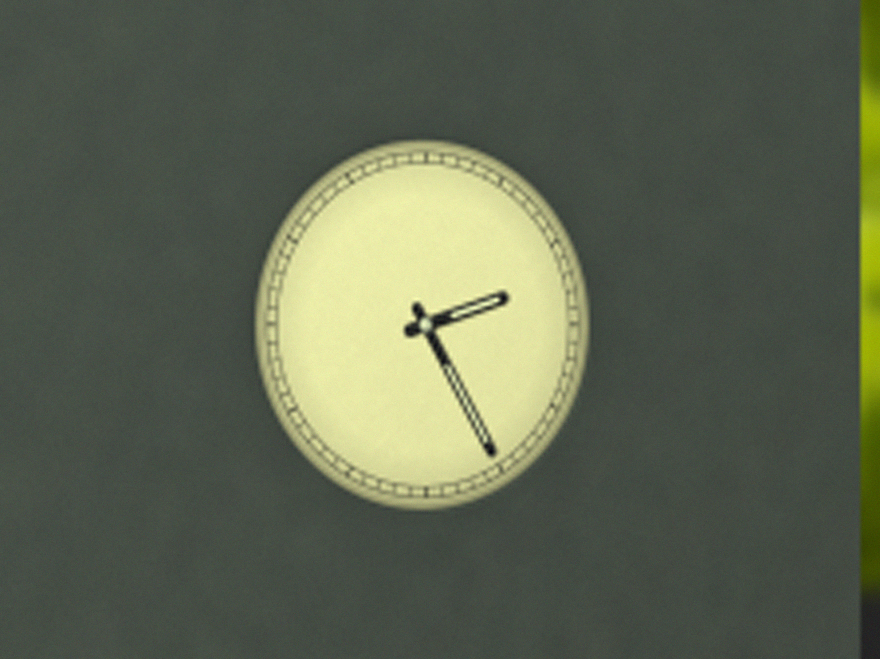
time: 2:25
